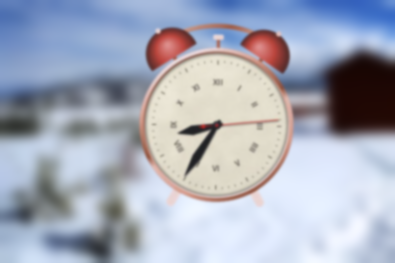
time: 8:35:14
